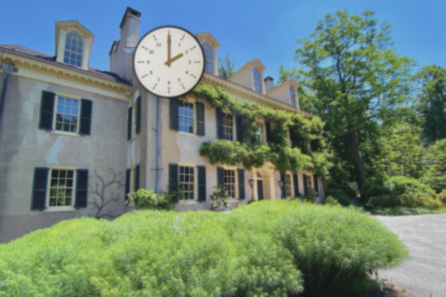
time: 2:00
